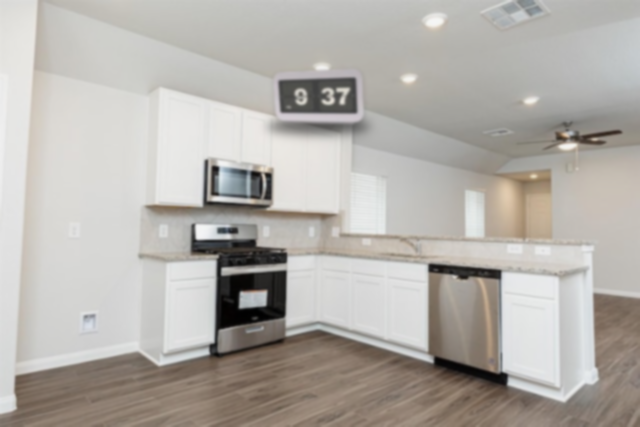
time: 9:37
